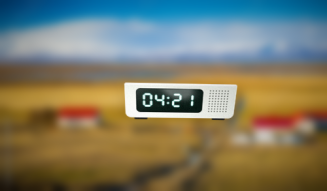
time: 4:21
